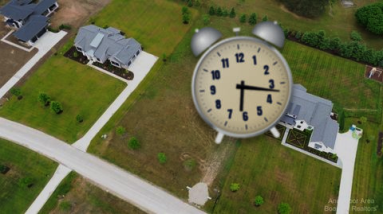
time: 6:17
